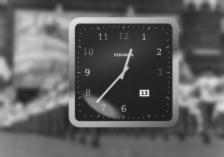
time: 12:37
